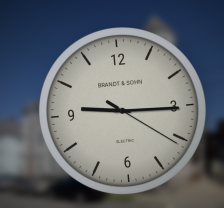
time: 9:15:21
